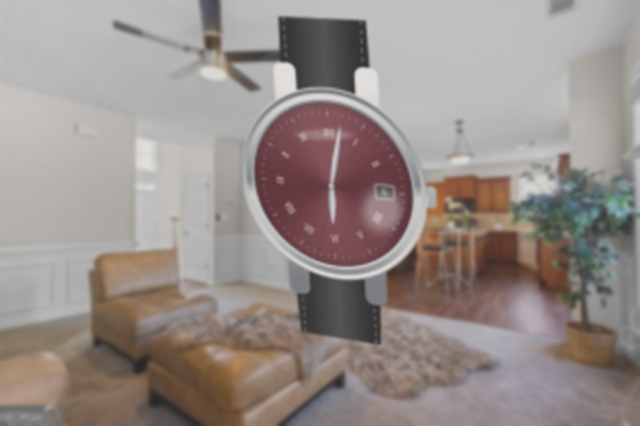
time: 6:02
